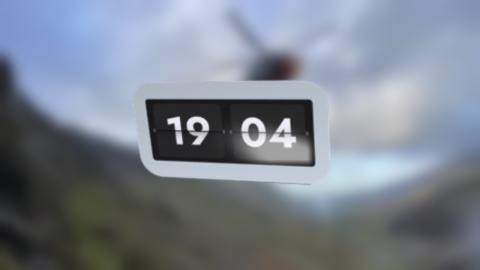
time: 19:04
